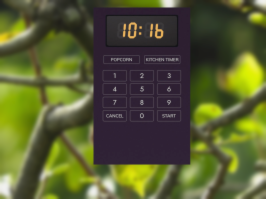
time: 10:16
